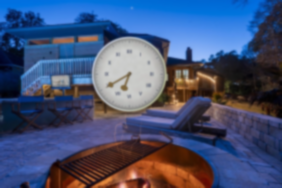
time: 6:40
